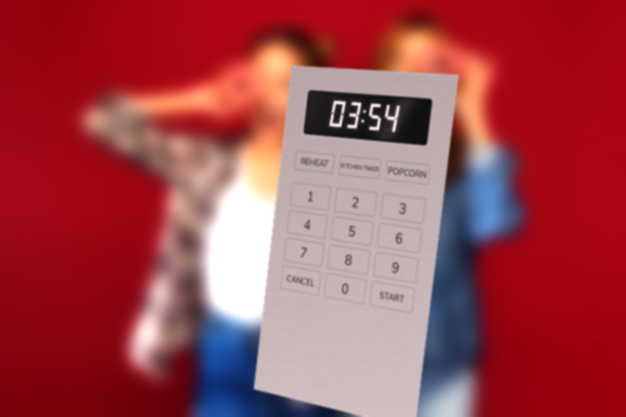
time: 3:54
